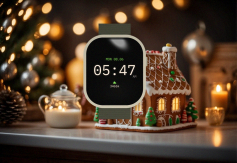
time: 5:47
